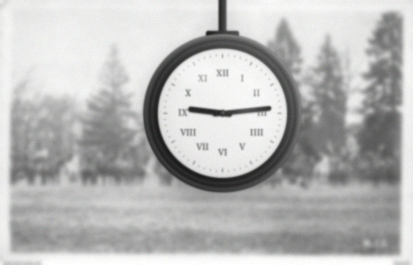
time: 9:14
